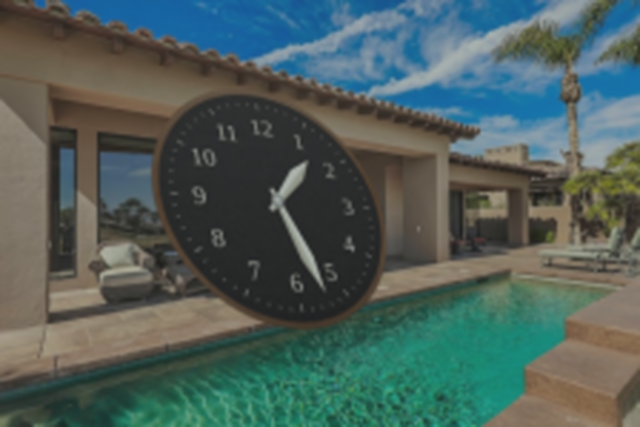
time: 1:27
